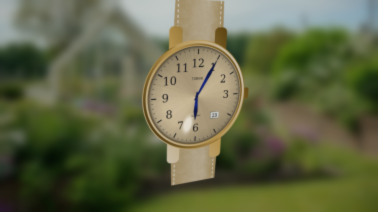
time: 6:05
